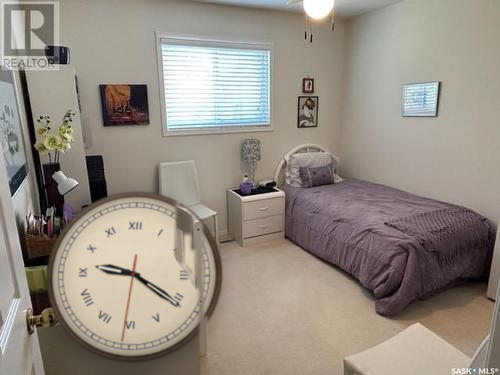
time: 9:20:31
